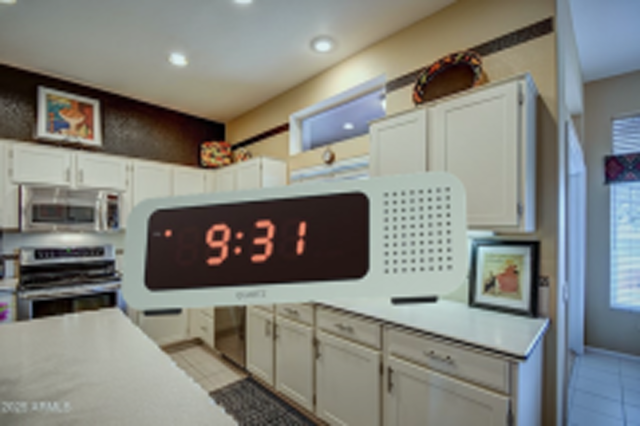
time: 9:31
